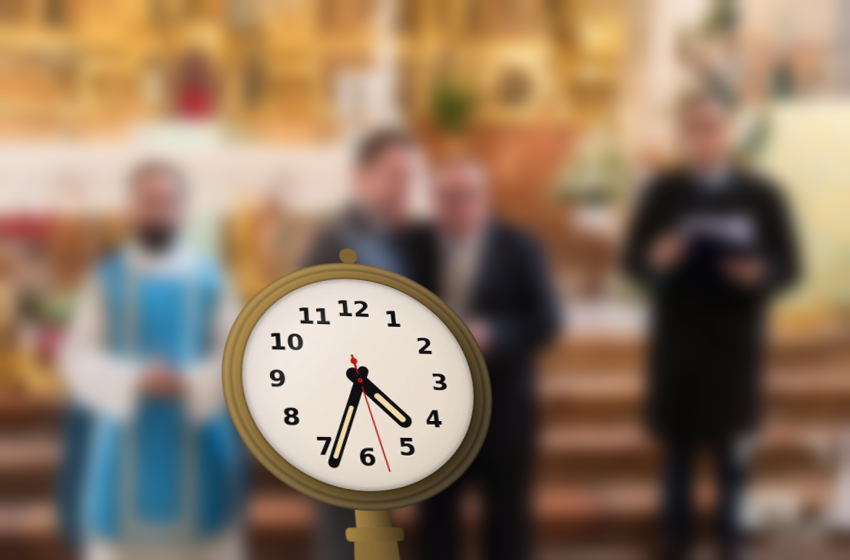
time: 4:33:28
